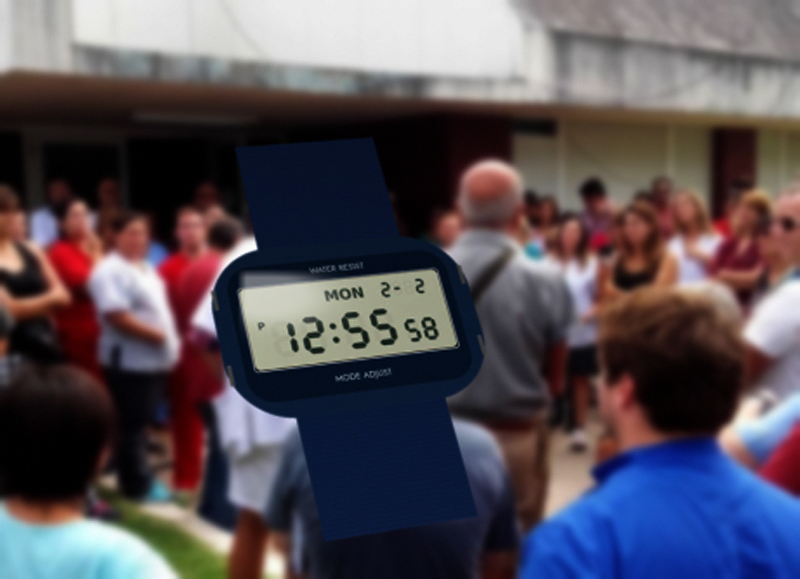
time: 12:55:58
